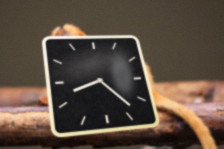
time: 8:23
